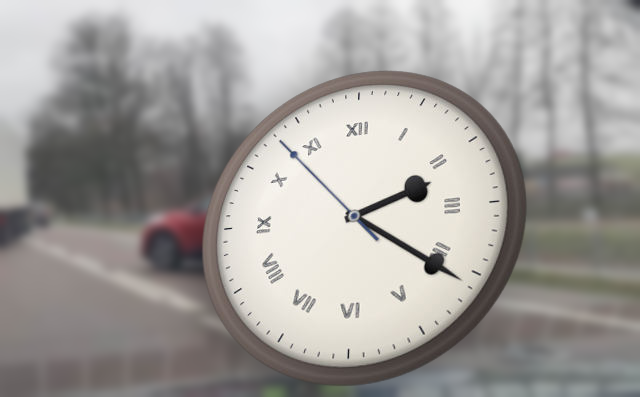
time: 2:20:53
